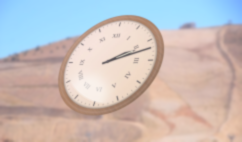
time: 2:12
